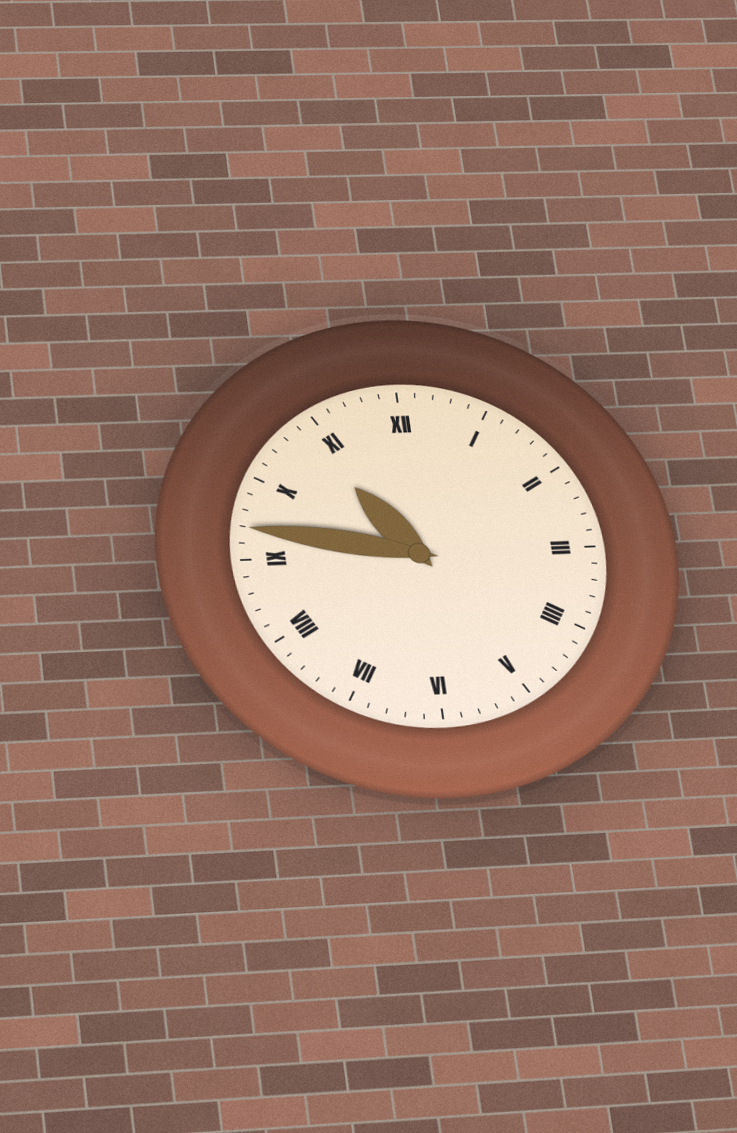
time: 10:47
